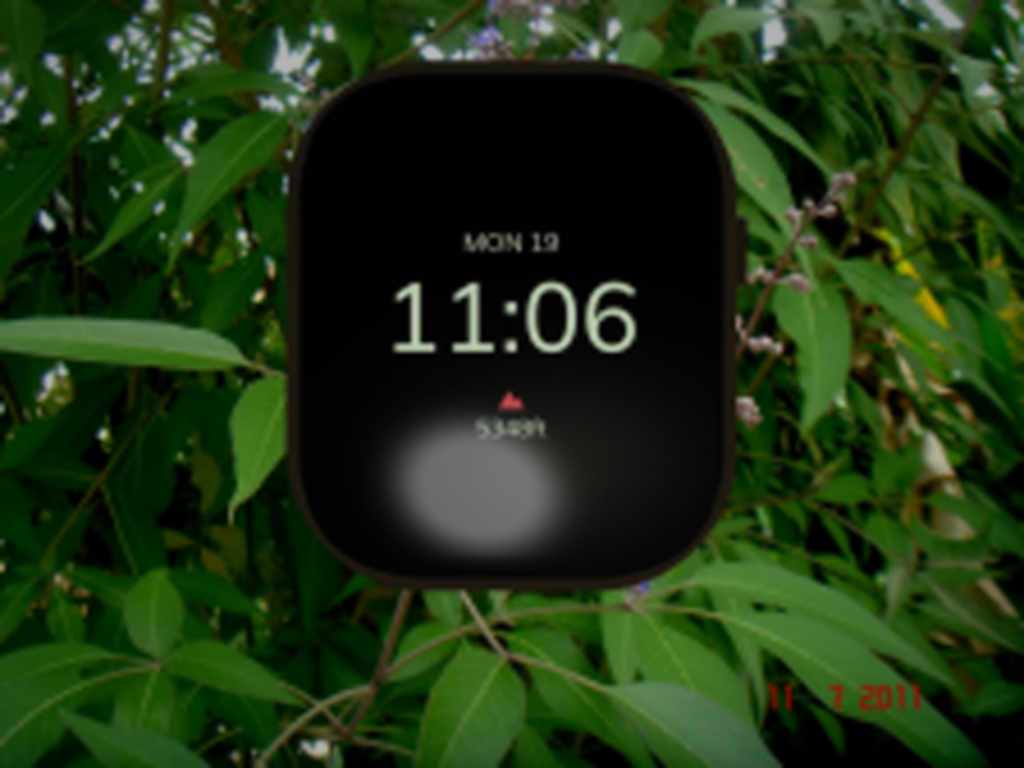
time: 11:06
